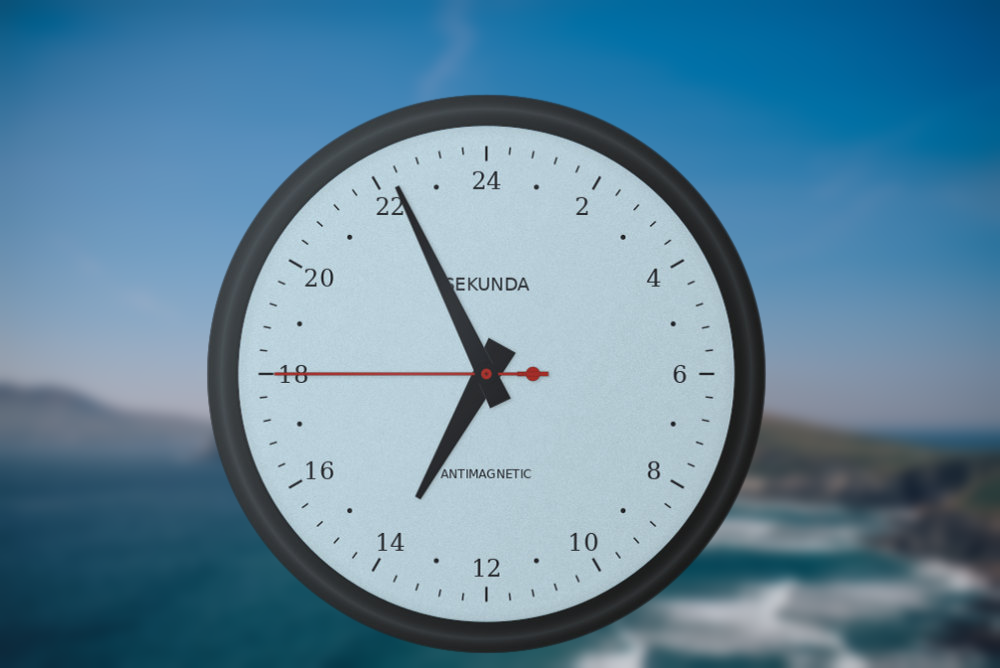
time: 13:55:45
